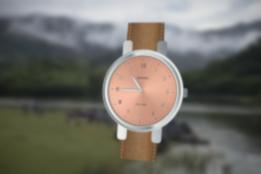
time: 10:45
